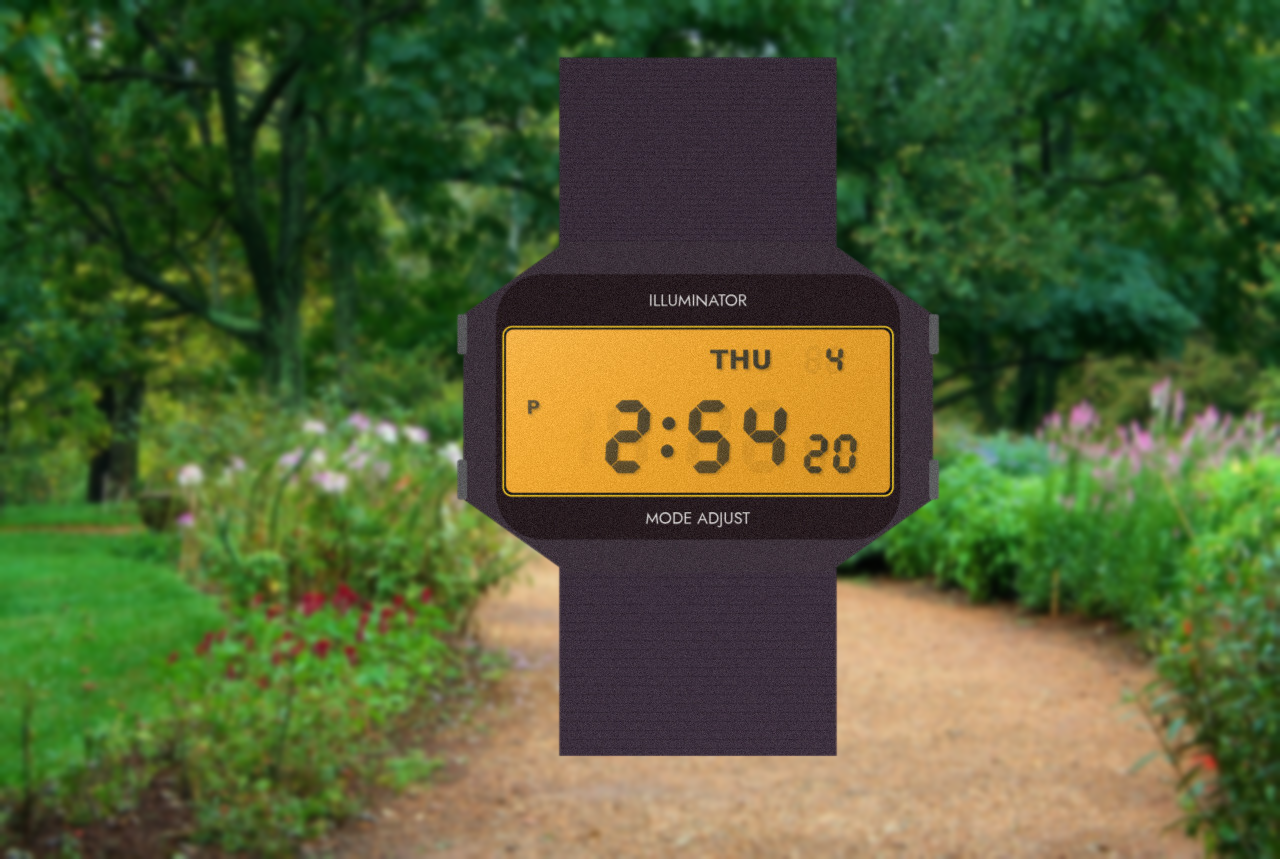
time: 2:54:20
